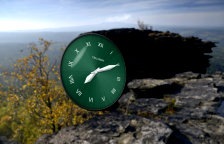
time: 7:10
